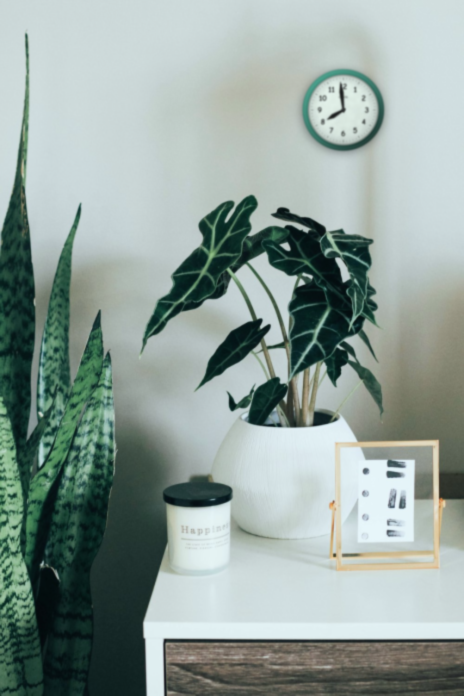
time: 7:59
